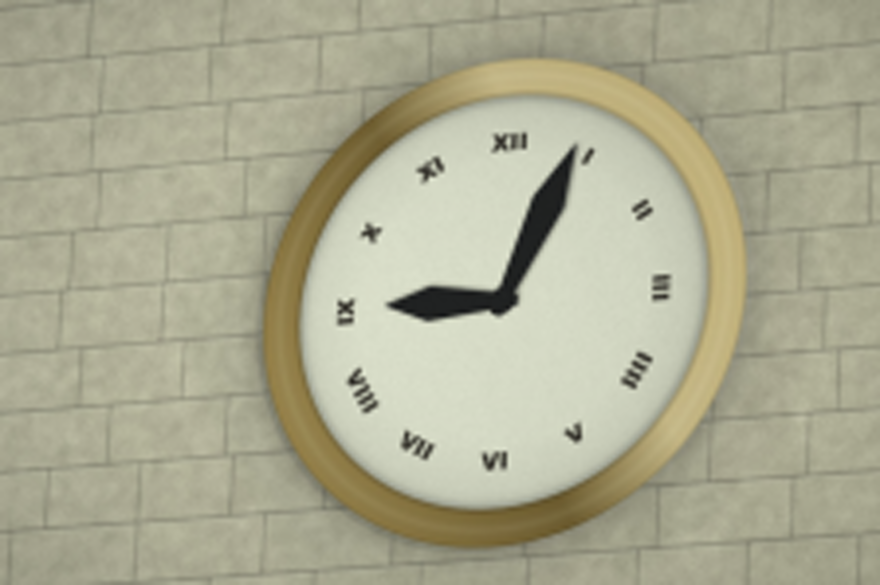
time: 9:04
